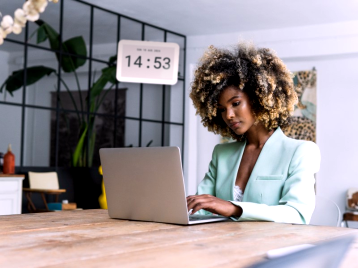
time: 14:53
